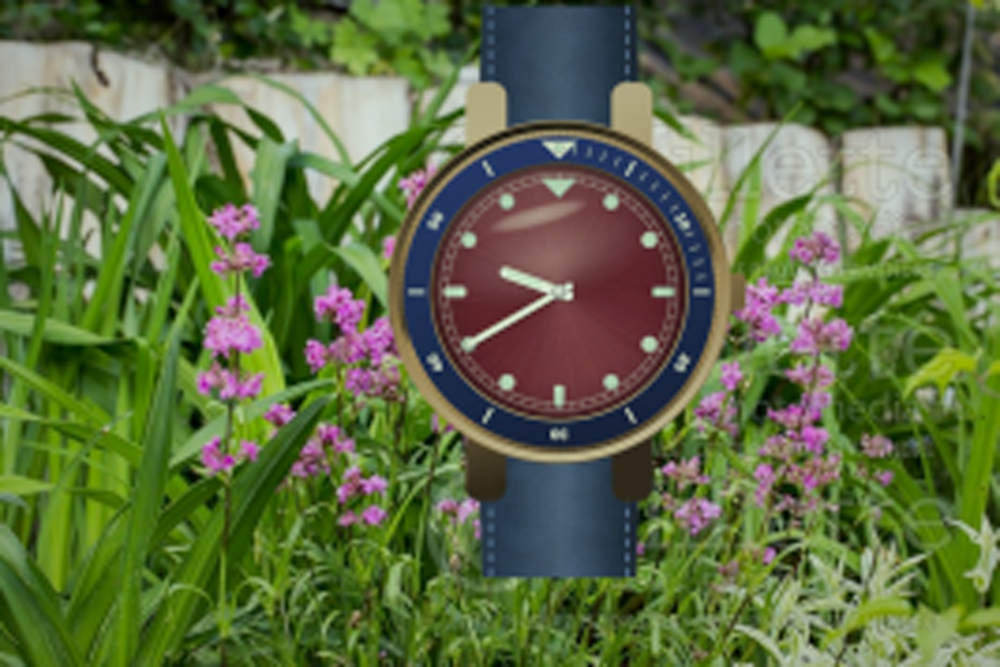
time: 9:40
